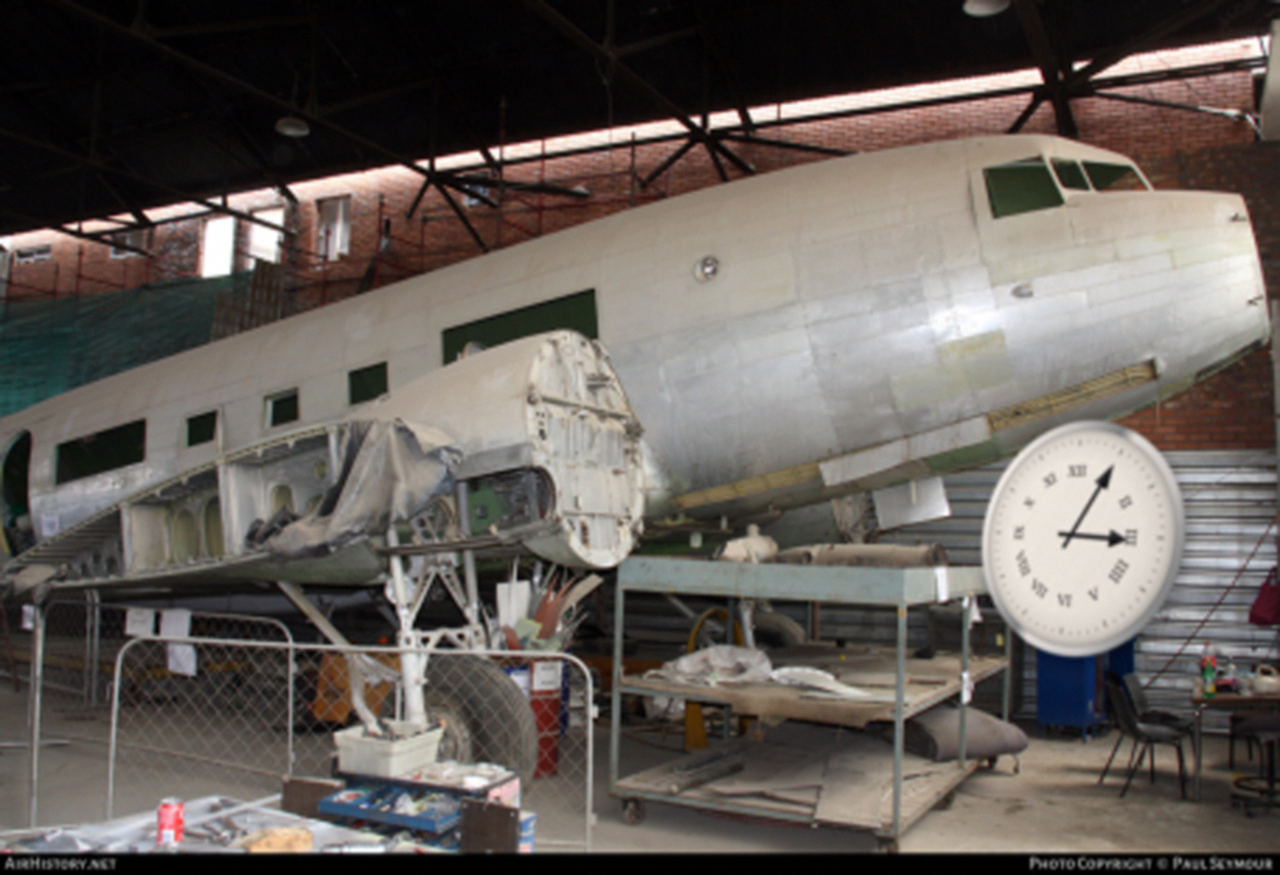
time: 3:05
